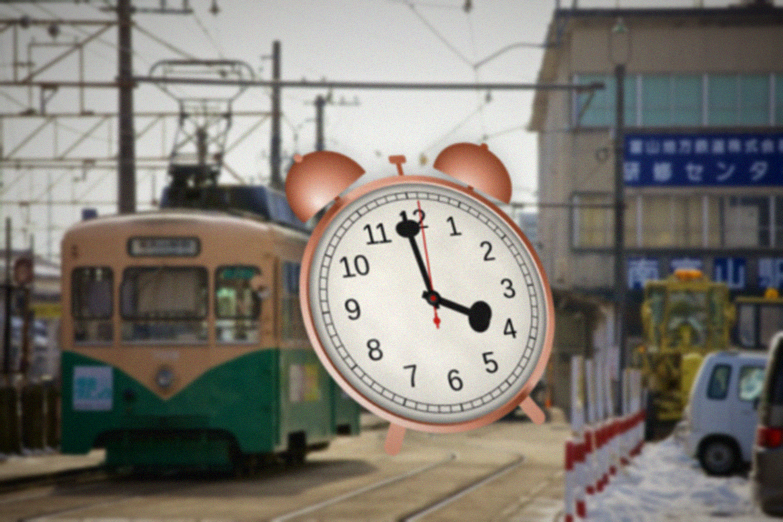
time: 3:59:01
